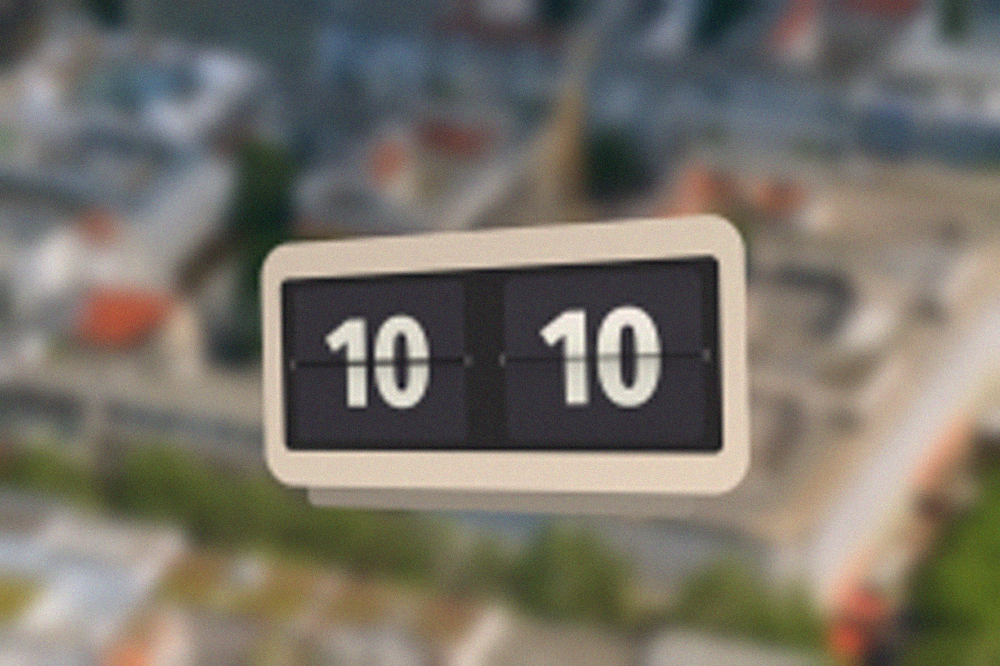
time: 10:10
